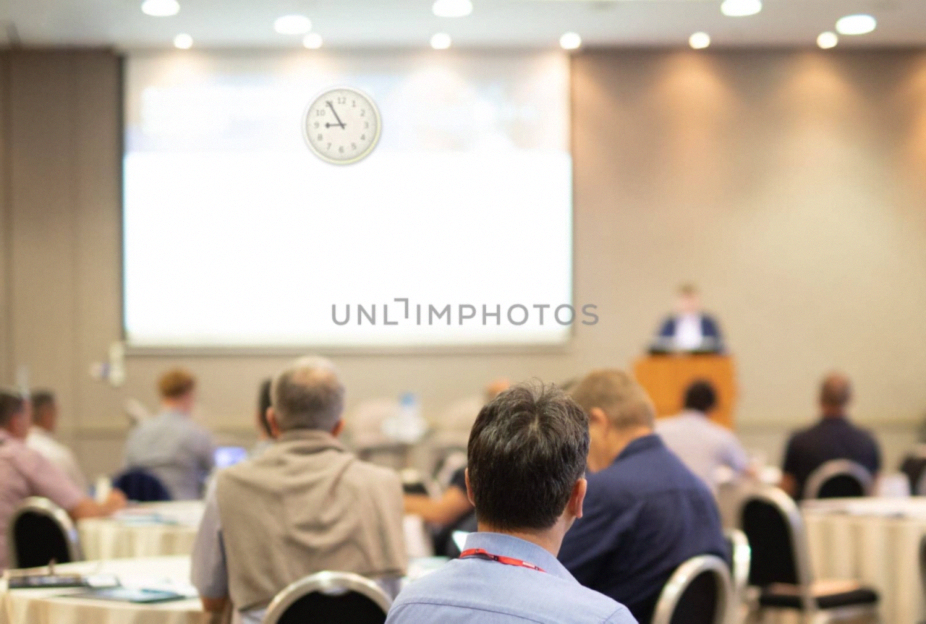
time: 8:55
